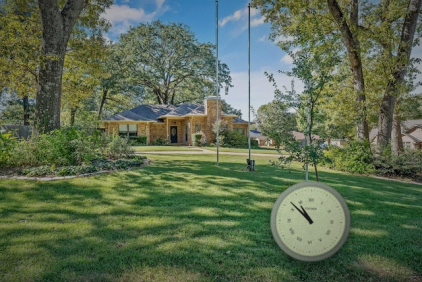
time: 10:52
